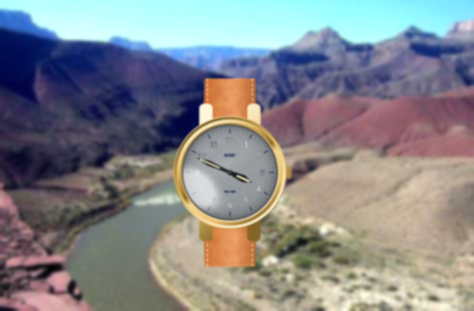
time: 3:49
